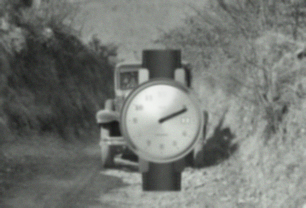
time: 2:11
